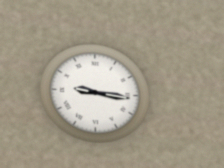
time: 9:16
